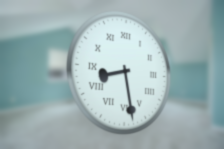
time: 8:28
